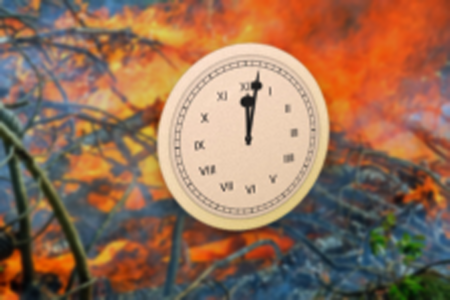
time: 12:02
